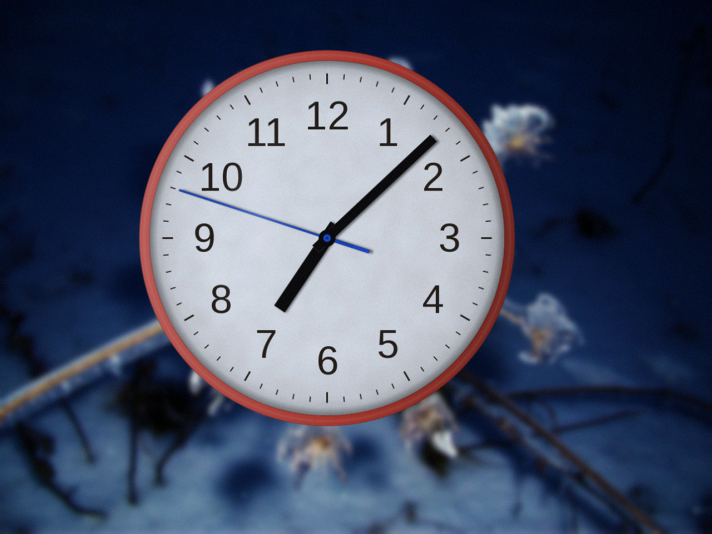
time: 7:07:48
